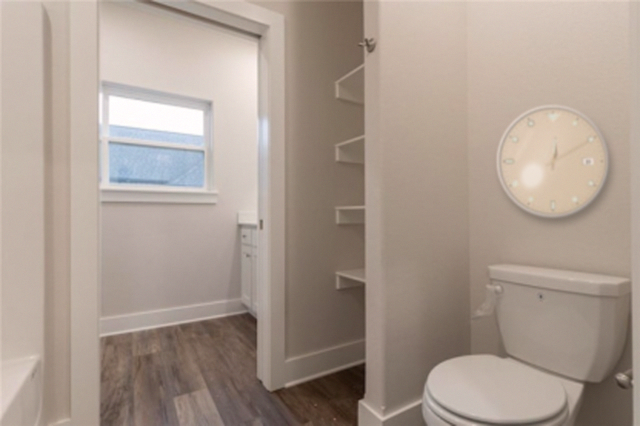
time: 12:10
